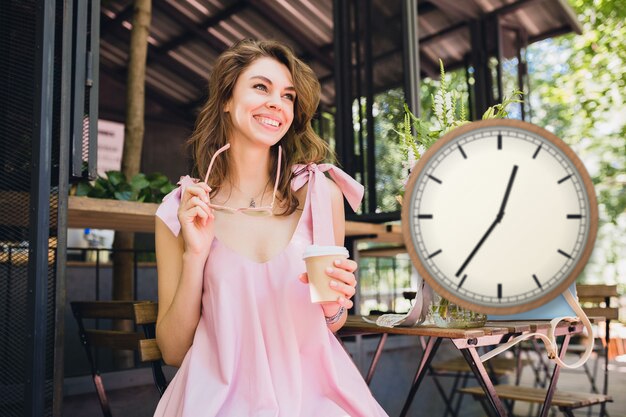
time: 12:36
